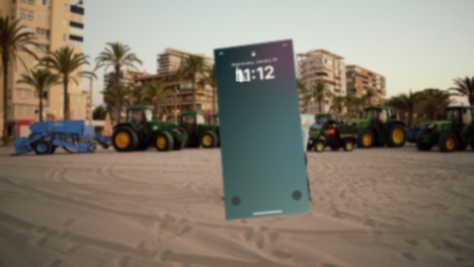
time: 11:12
